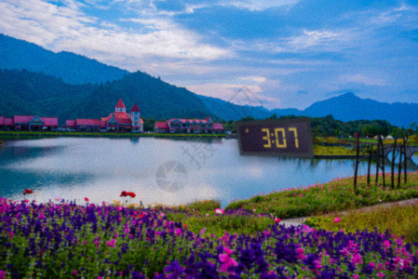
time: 3:07
